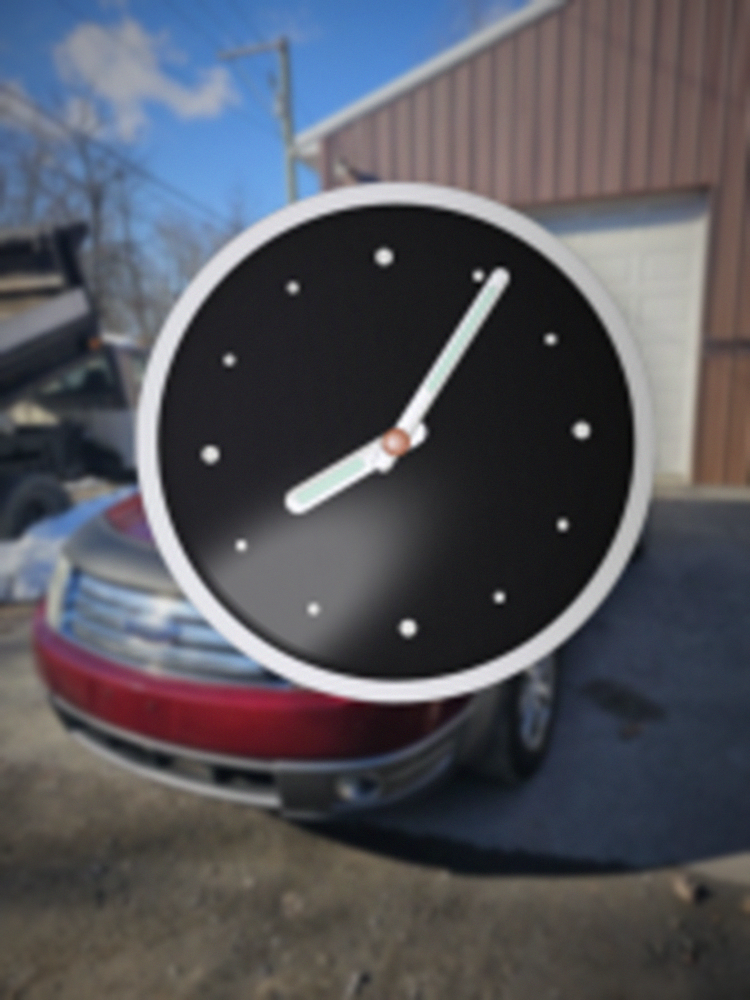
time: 8:06
